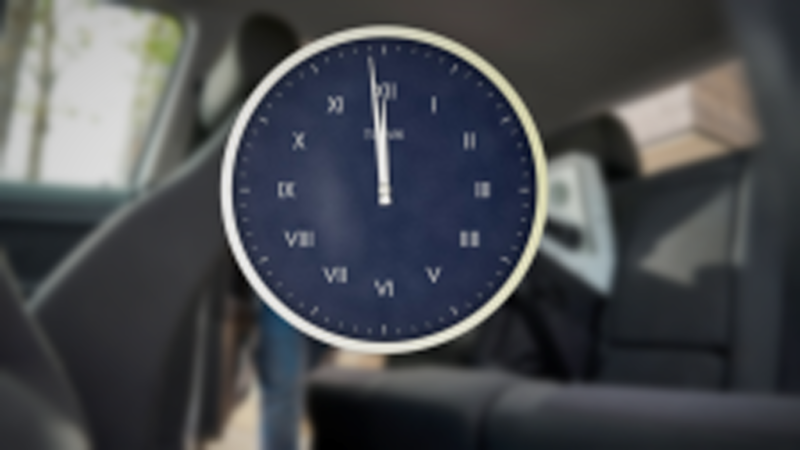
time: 11:59
